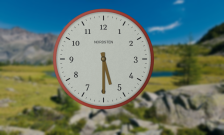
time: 5:30
